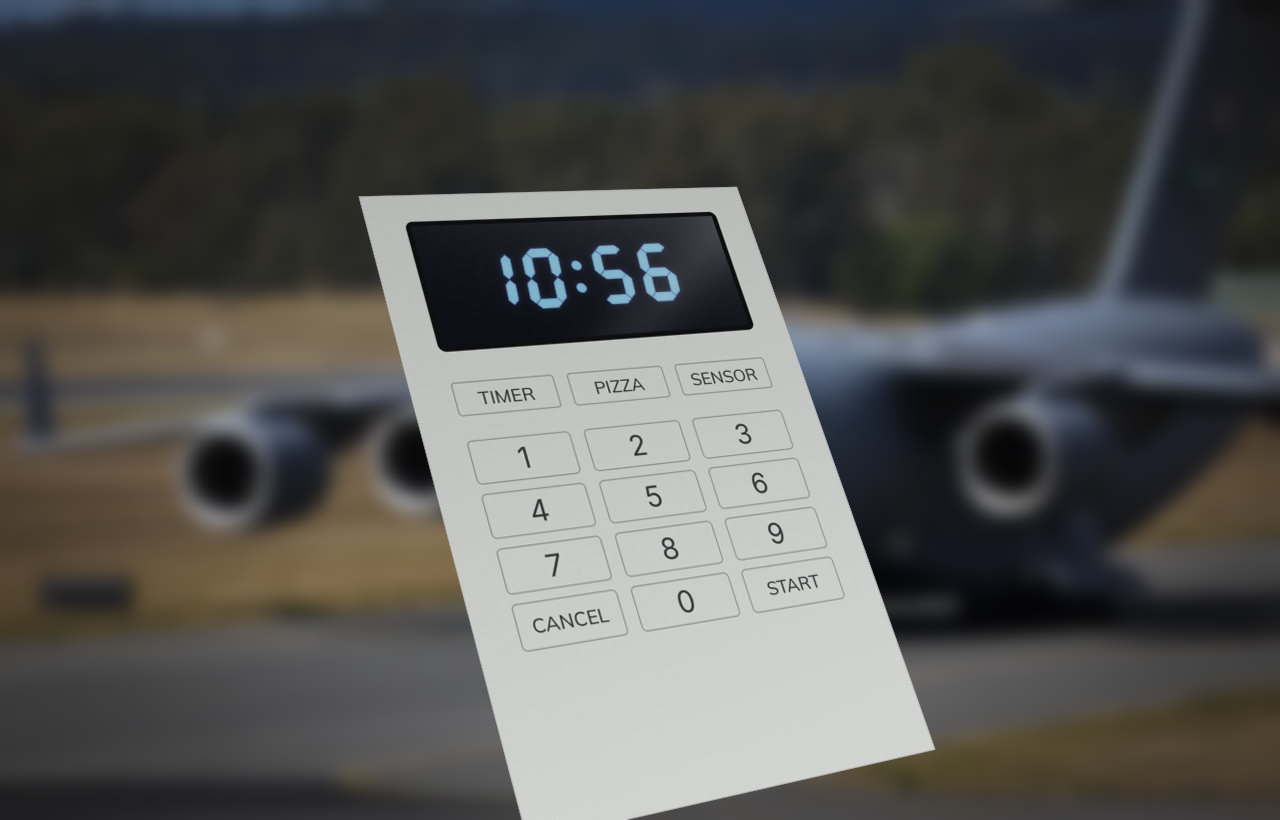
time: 10:56
